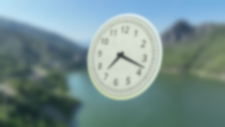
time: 7:18
